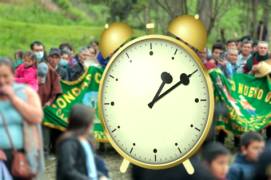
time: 1:10
